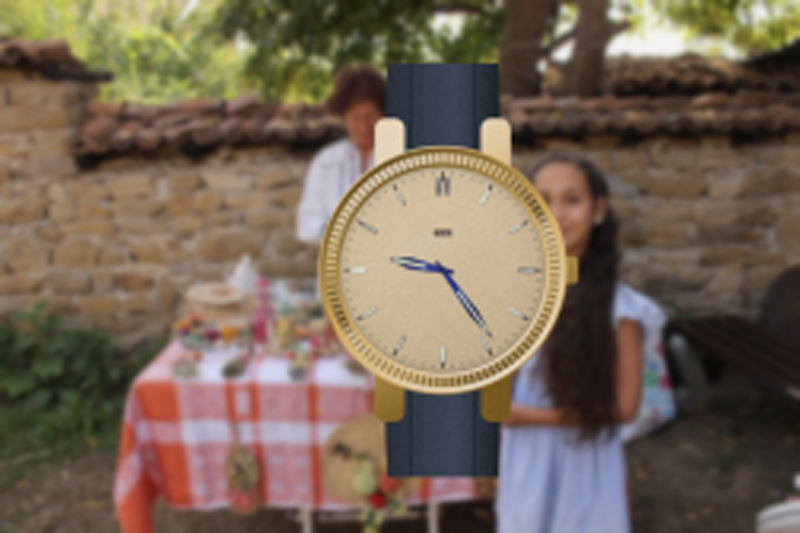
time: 9:24
